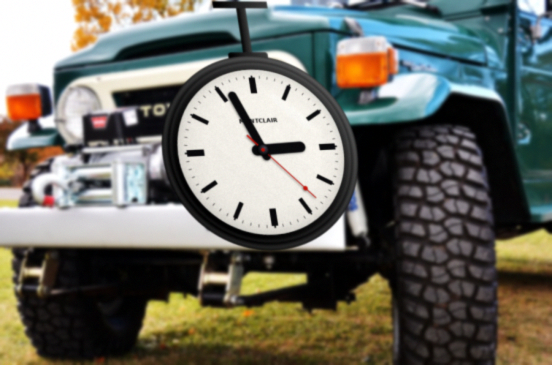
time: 2:56:23
